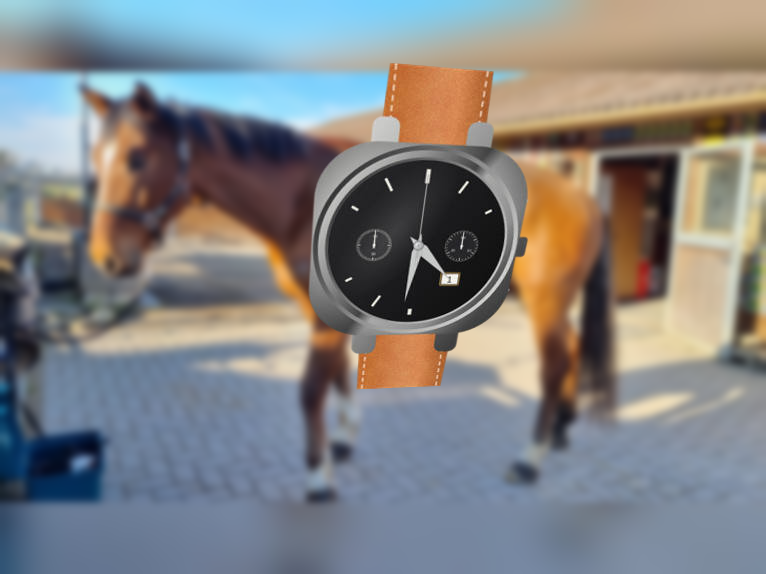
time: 4:31
